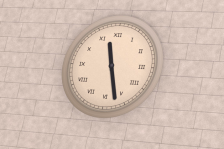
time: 11:27
